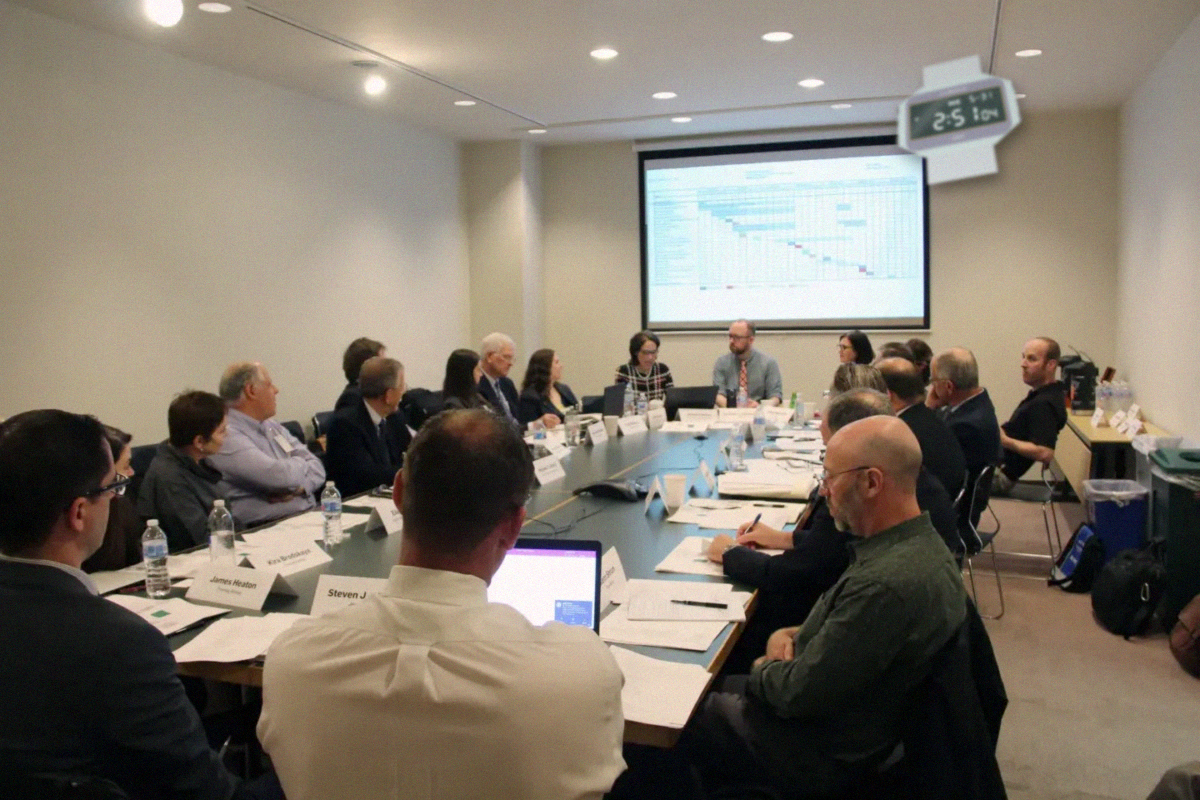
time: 2:51
